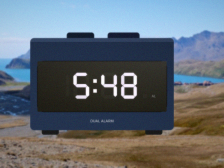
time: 5:48
